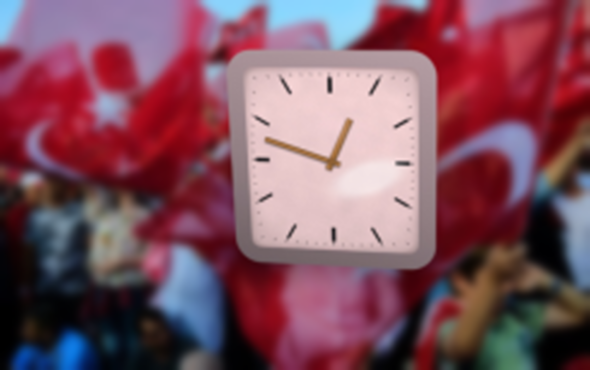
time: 12:48
